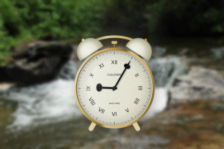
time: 9:05
